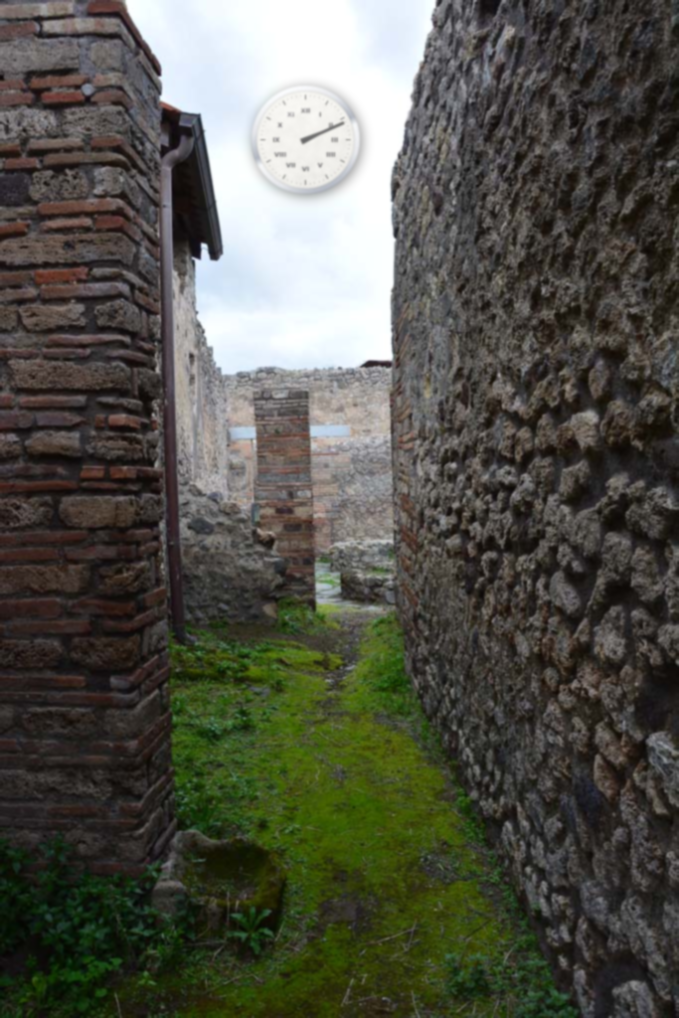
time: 2:11
